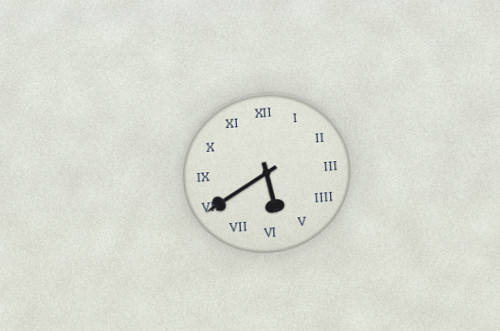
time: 5:40
